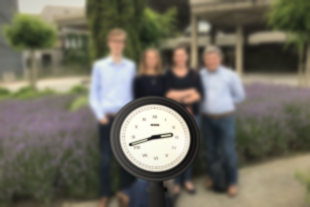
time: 2:42
